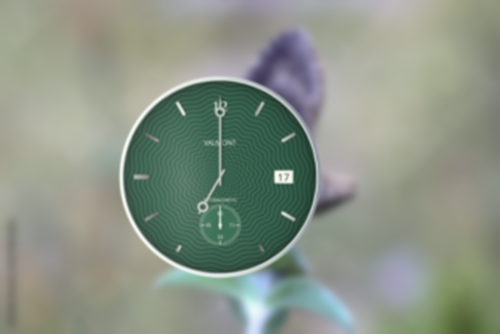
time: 7:00
